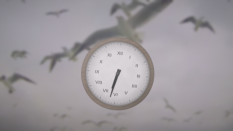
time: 6:32
